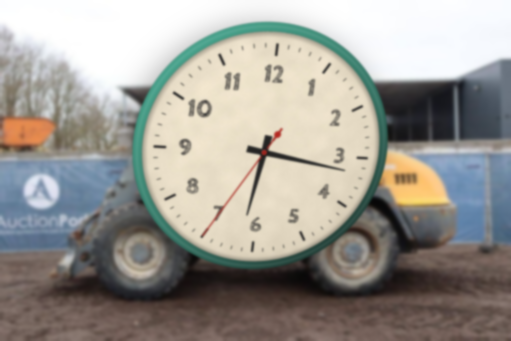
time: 6:16:35
